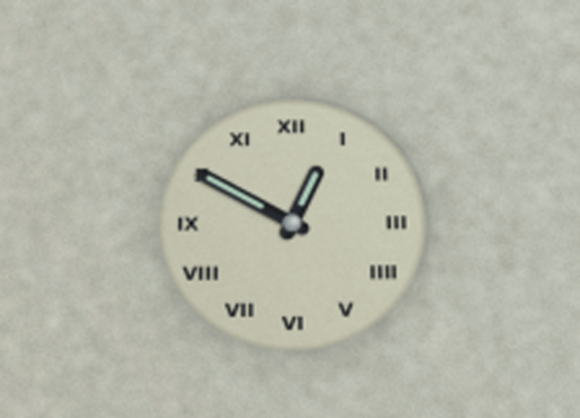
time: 12:50
